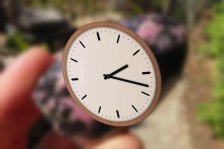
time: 2:18
